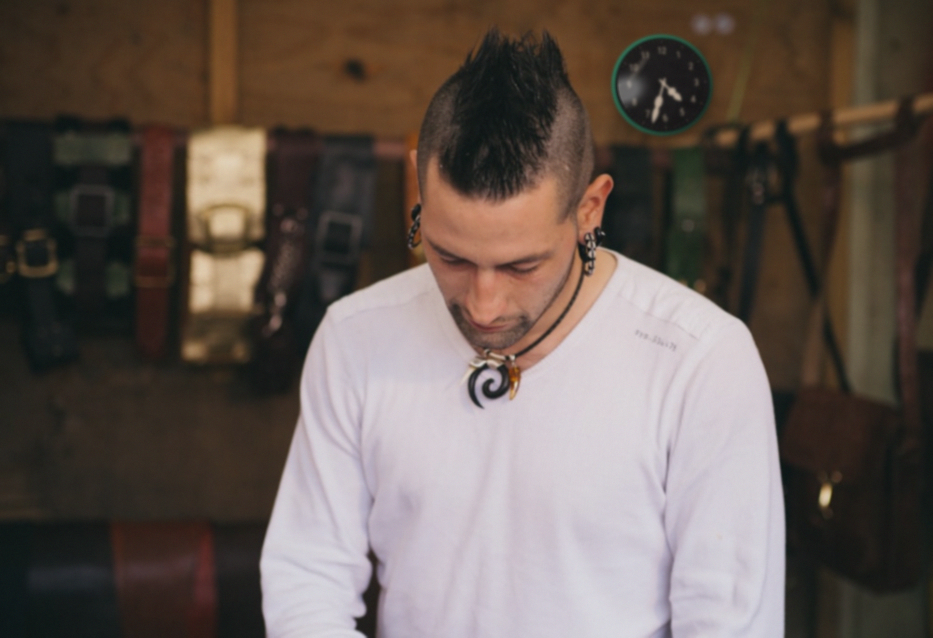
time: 4:33
